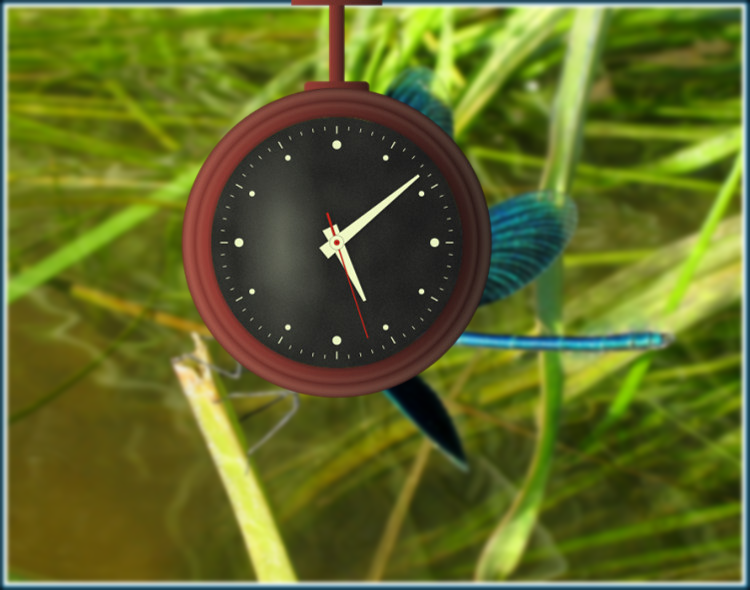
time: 5:08:27
